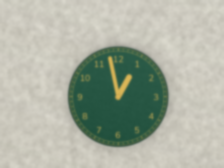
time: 12:58
